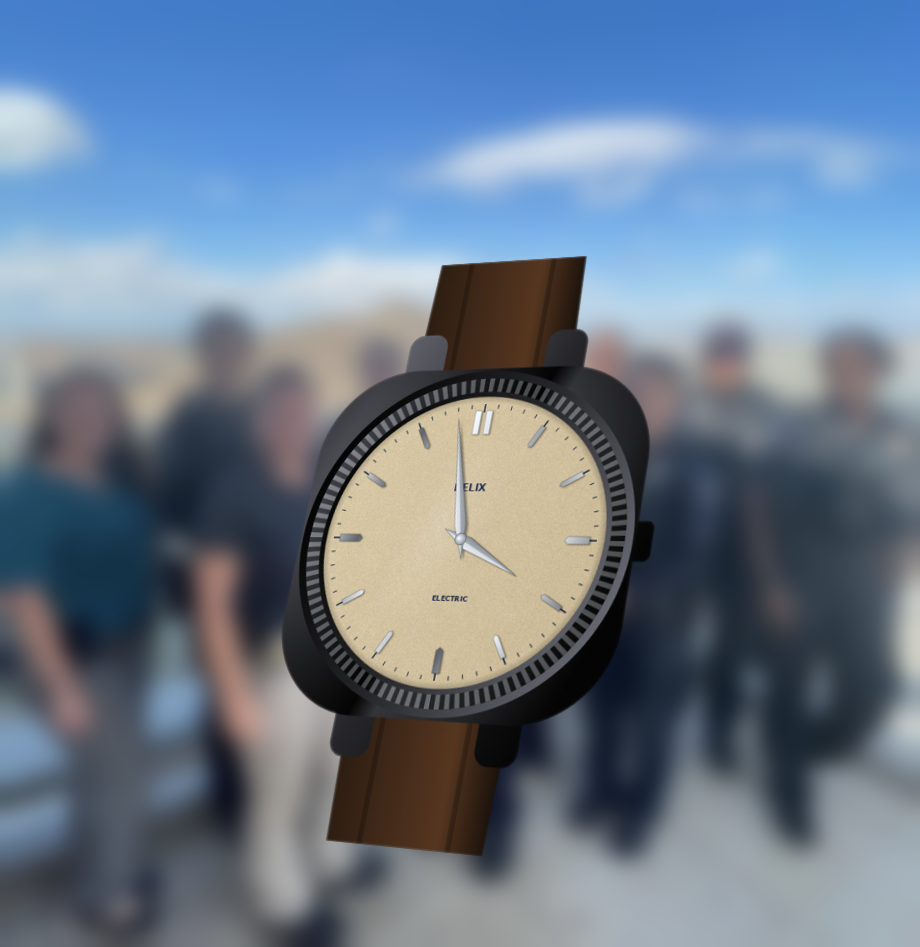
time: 3:58
